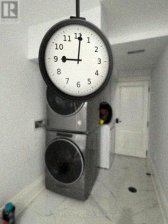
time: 9:01
